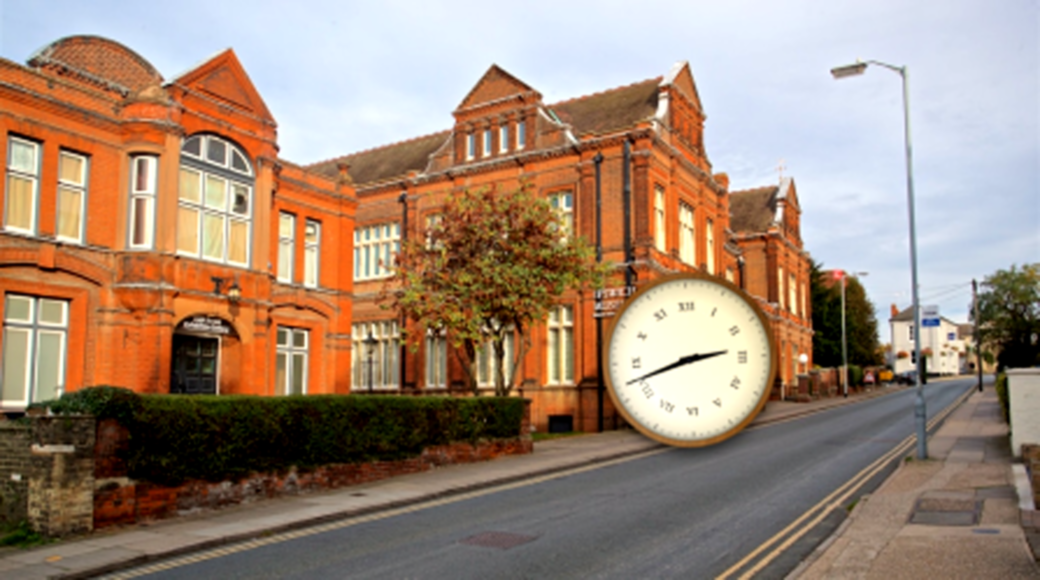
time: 2:42
